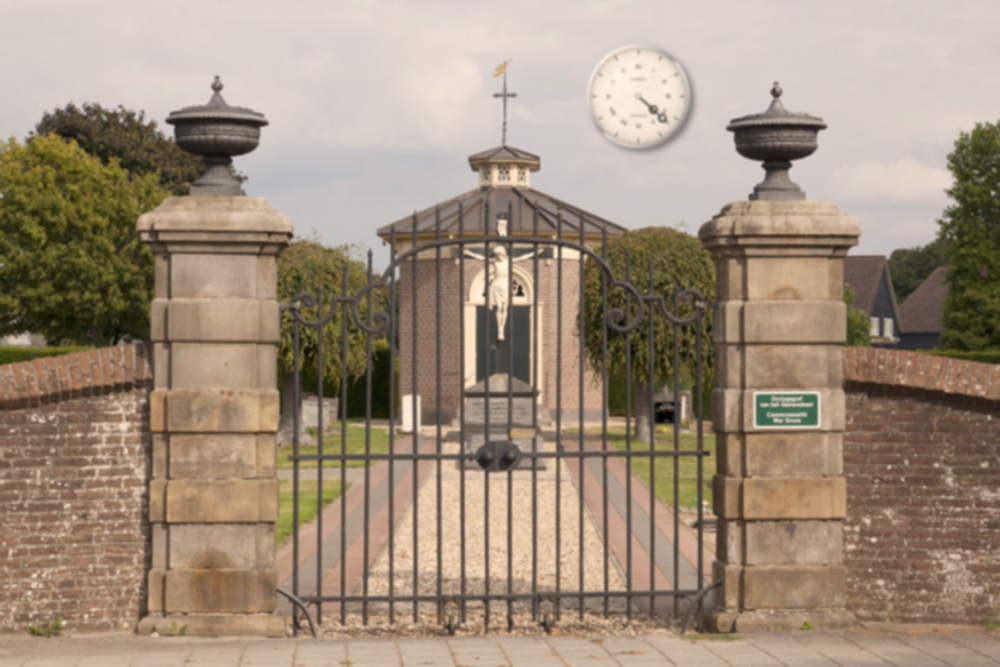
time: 4:22
